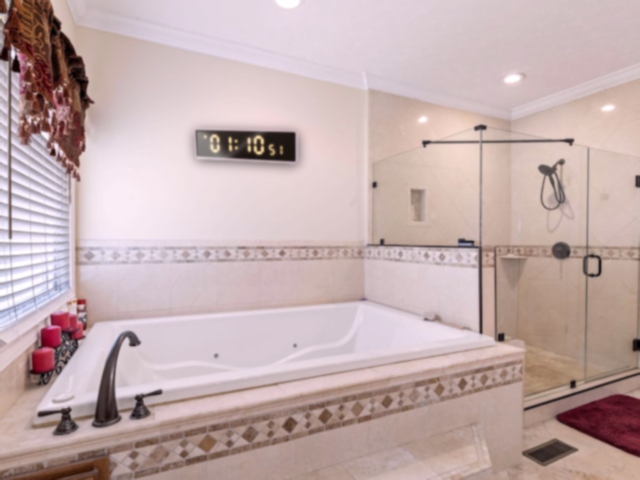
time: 1:10
